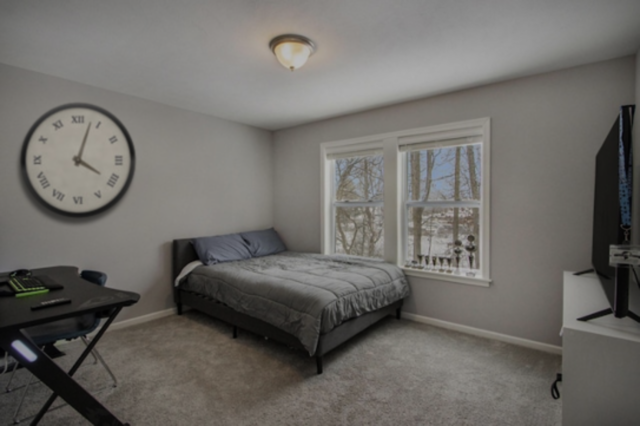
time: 4:03
